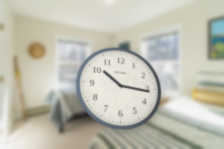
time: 10:16
